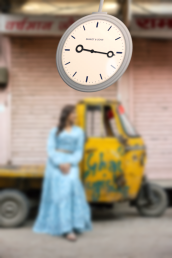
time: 9:16
